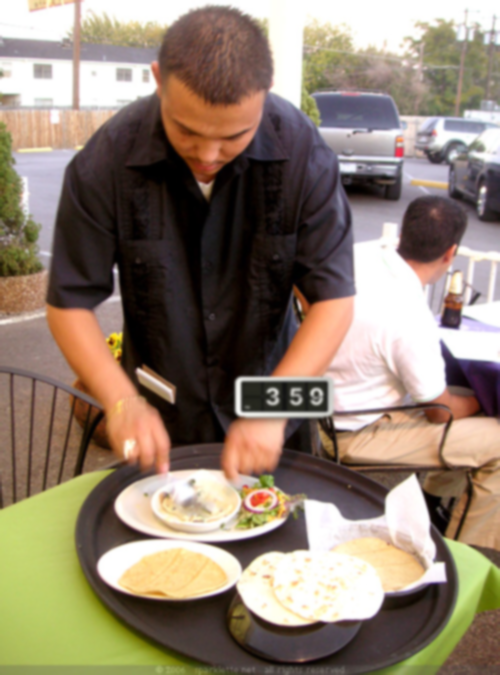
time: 3:59
